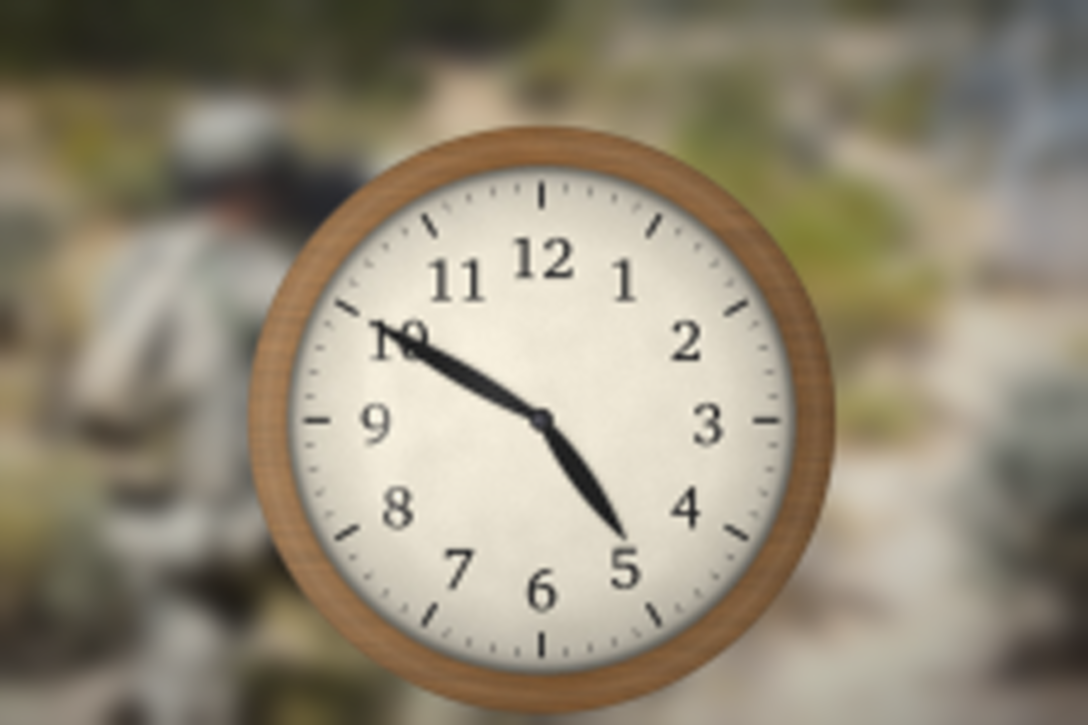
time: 4:50
